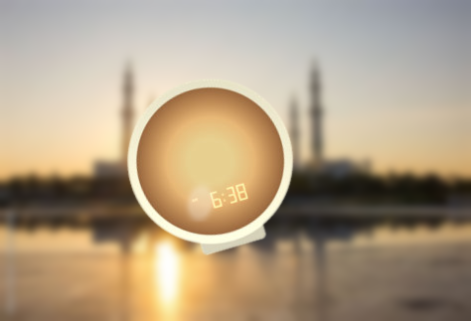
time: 6:38
